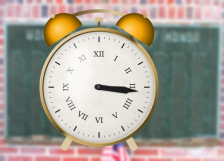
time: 3:16
